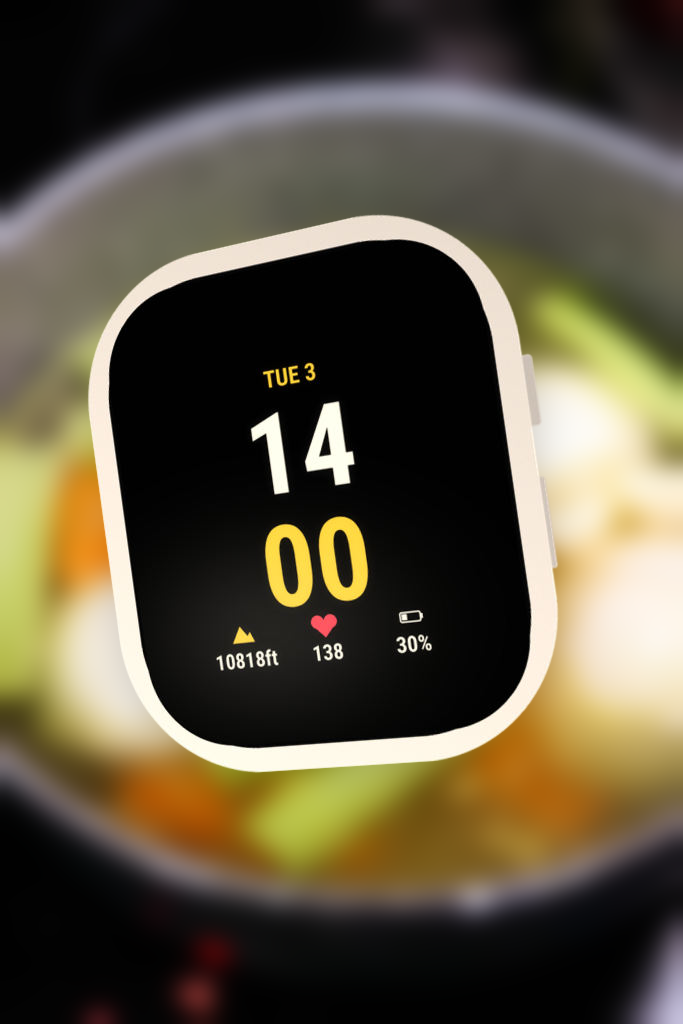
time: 14:00
